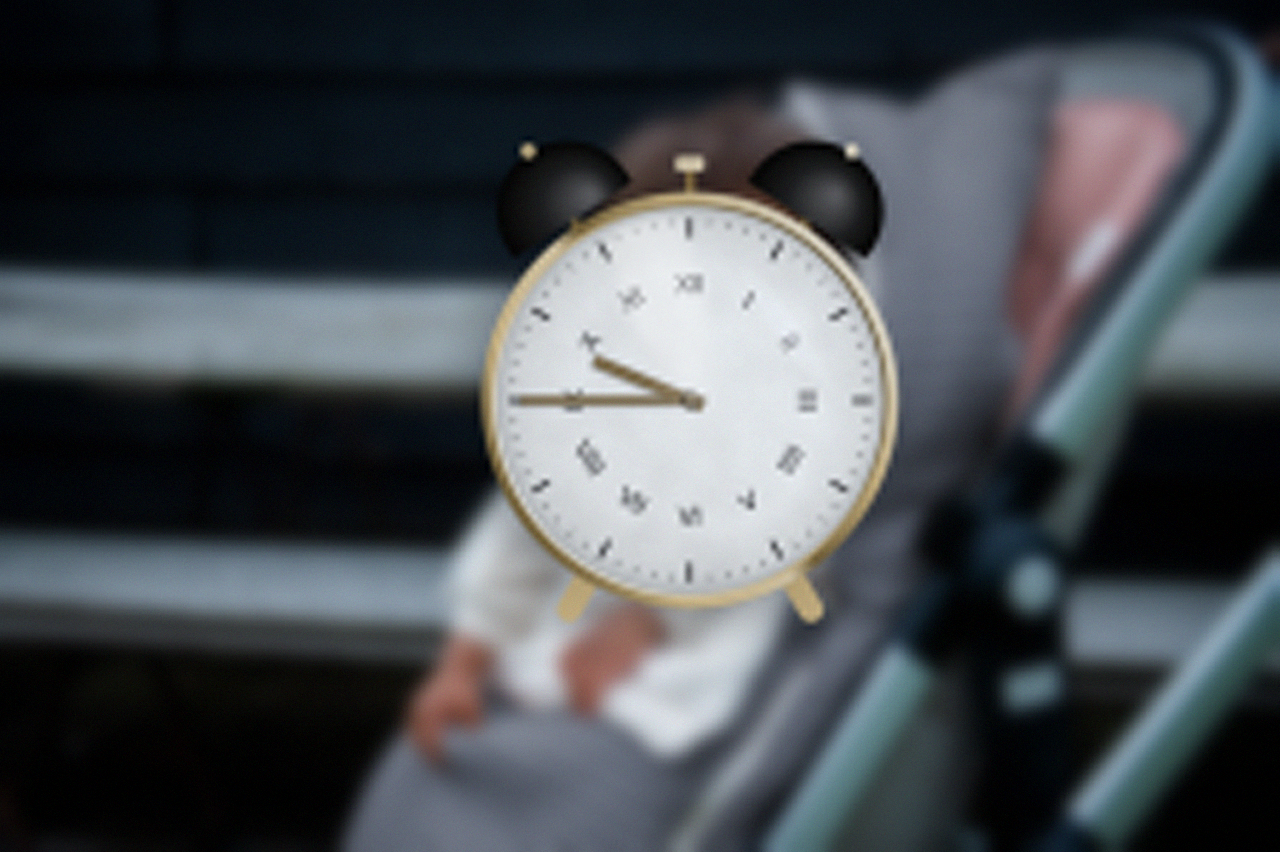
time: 9:45
